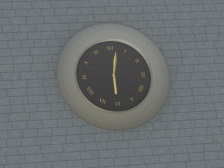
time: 6:02
